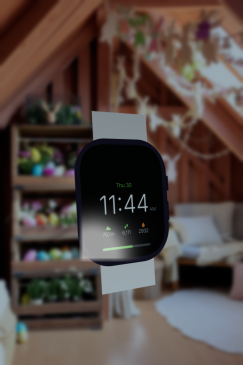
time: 11:44
